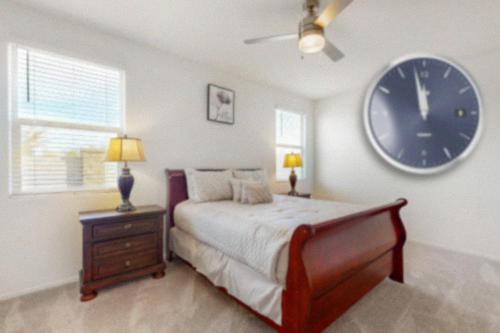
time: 11:58
